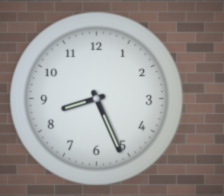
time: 8:26
